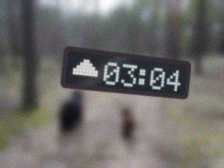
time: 3:04
